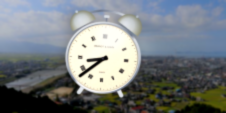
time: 8:38
